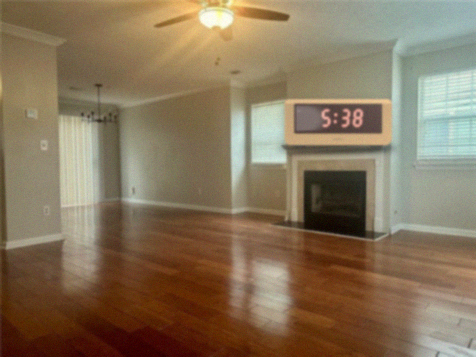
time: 5:38
